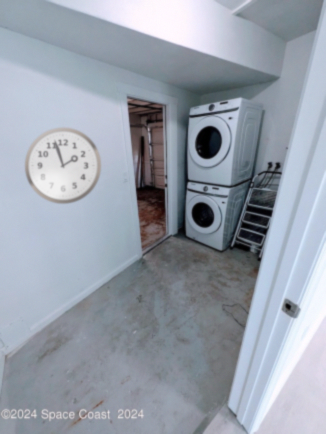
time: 1:57
